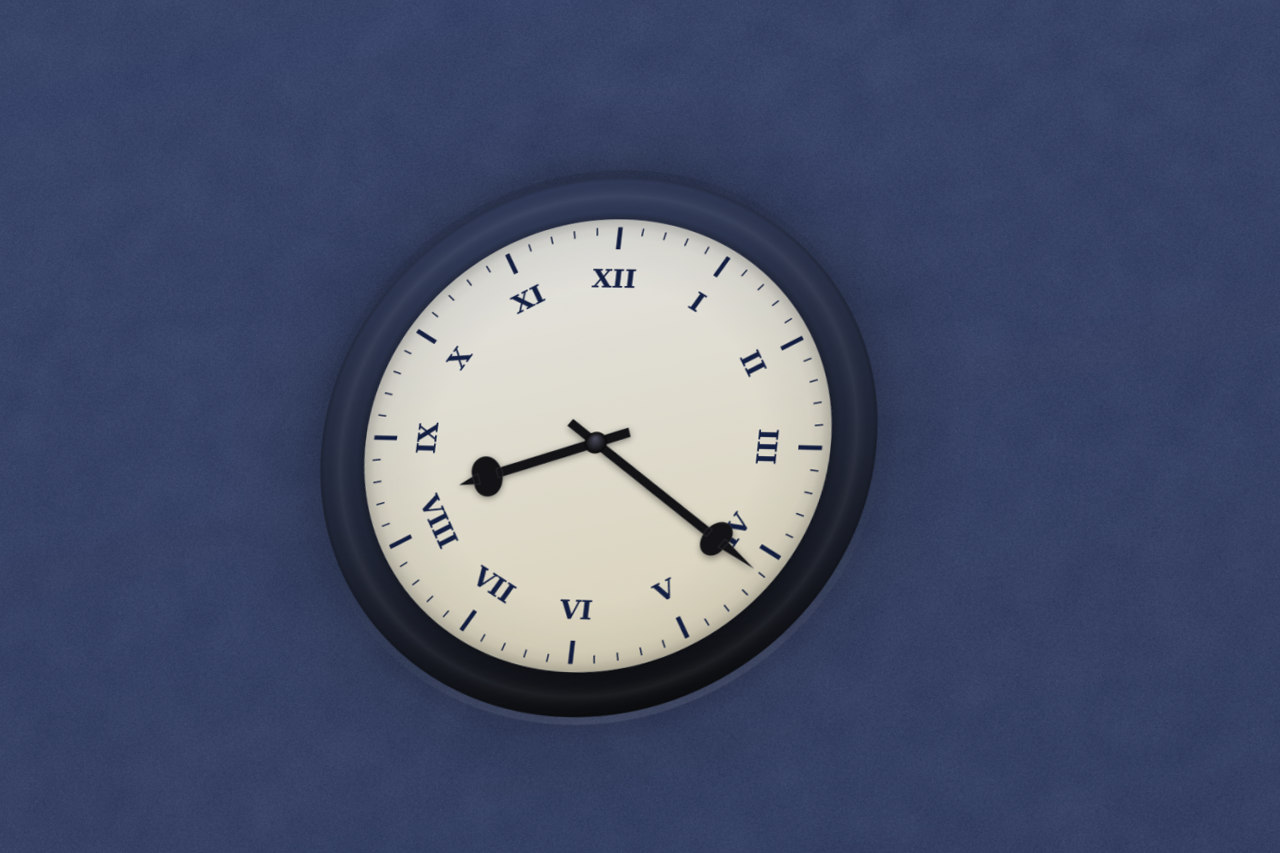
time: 8:21
